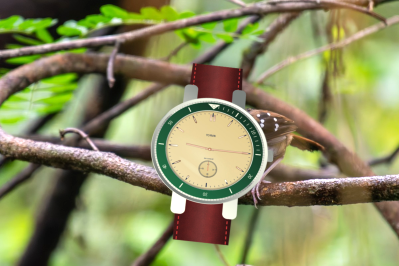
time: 9:15
